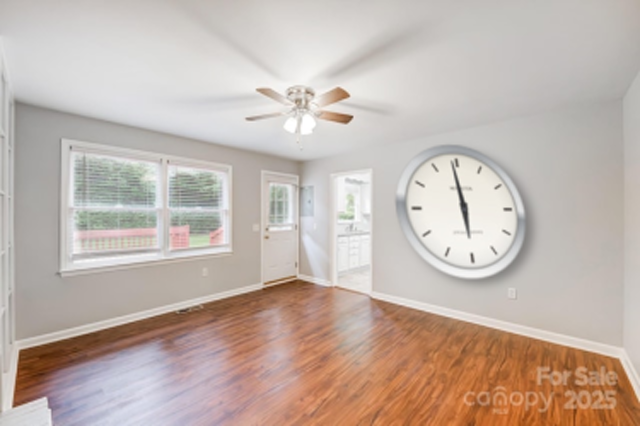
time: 5:59
